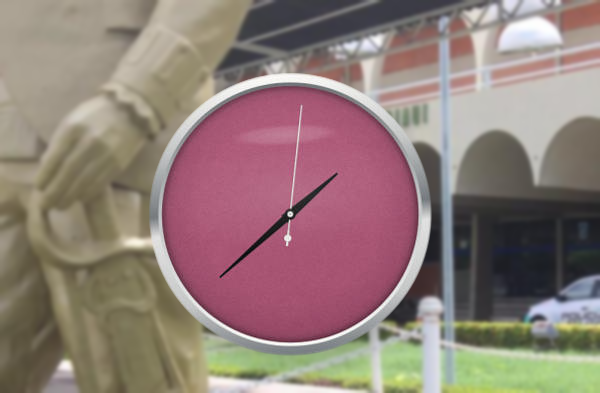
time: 1:38:01
